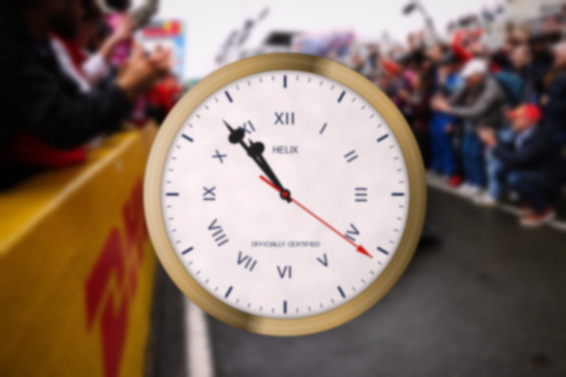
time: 10:53:21
